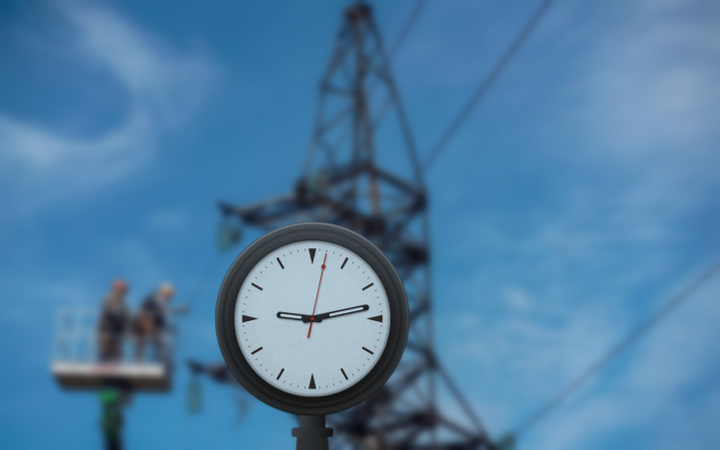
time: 9:13:02
